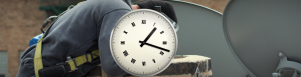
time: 1:18
